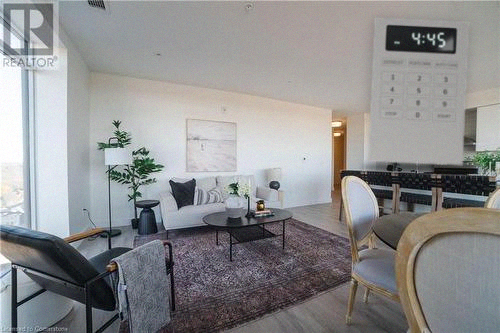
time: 4:45
